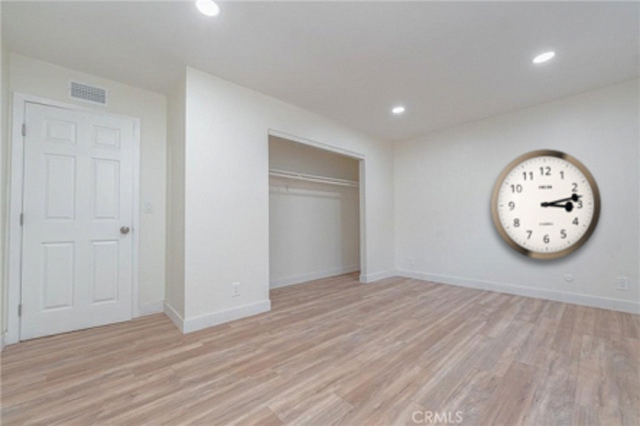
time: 3:13
